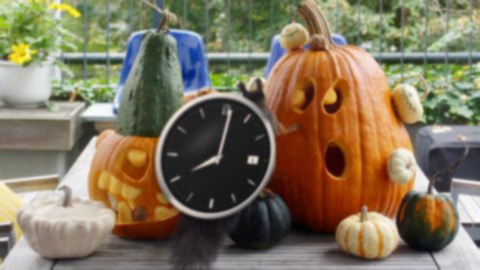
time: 8:01
